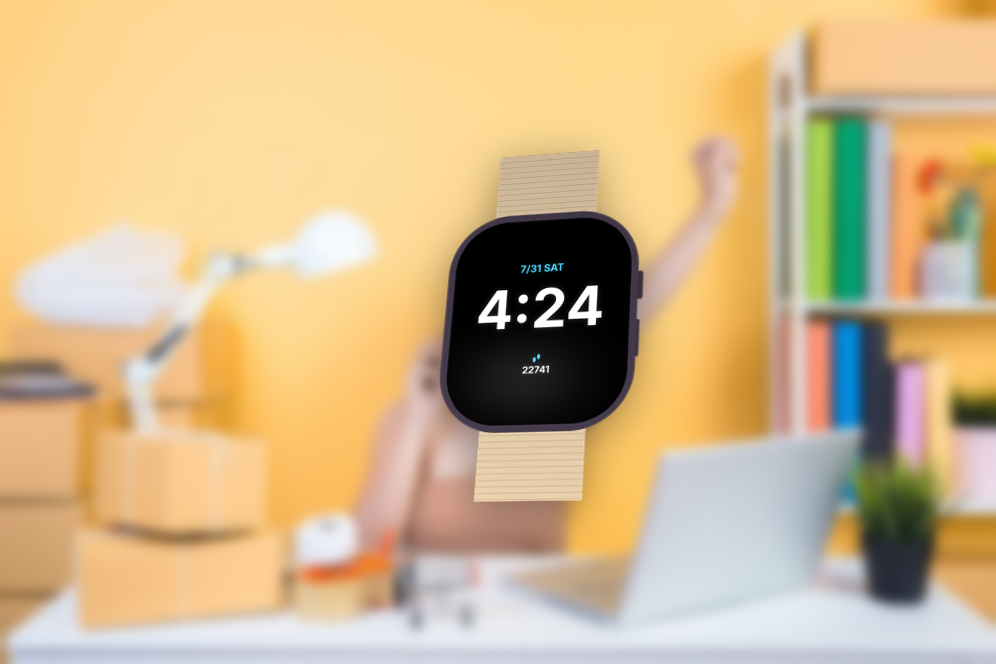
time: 4:24
